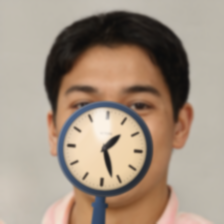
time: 1:27
